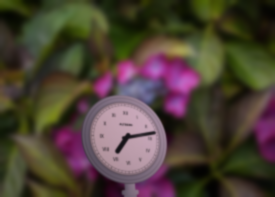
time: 7:13
